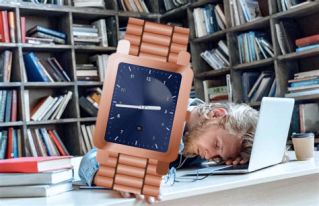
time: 2:44
